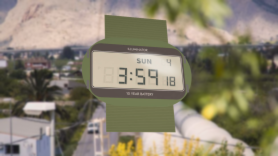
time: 3:59:18
